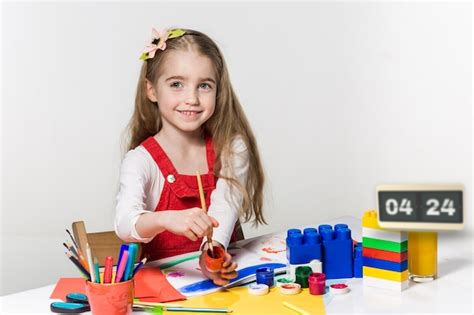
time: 4:24
